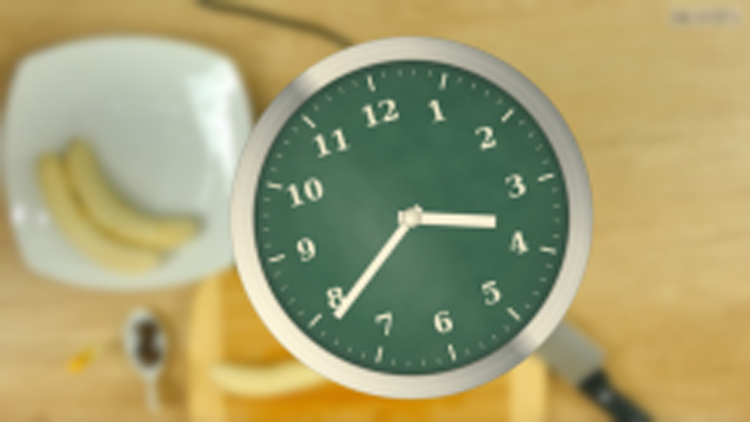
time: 3:39
